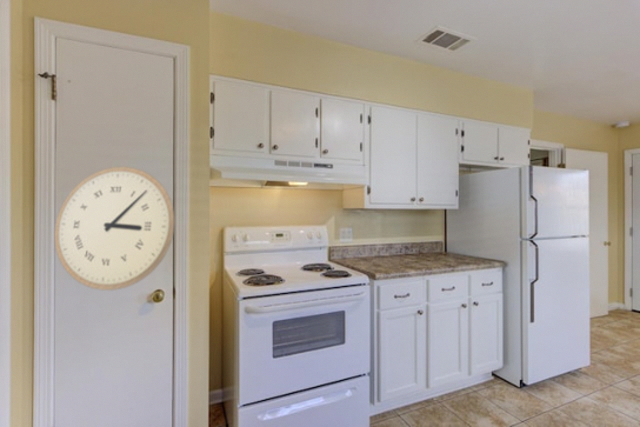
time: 3:07
